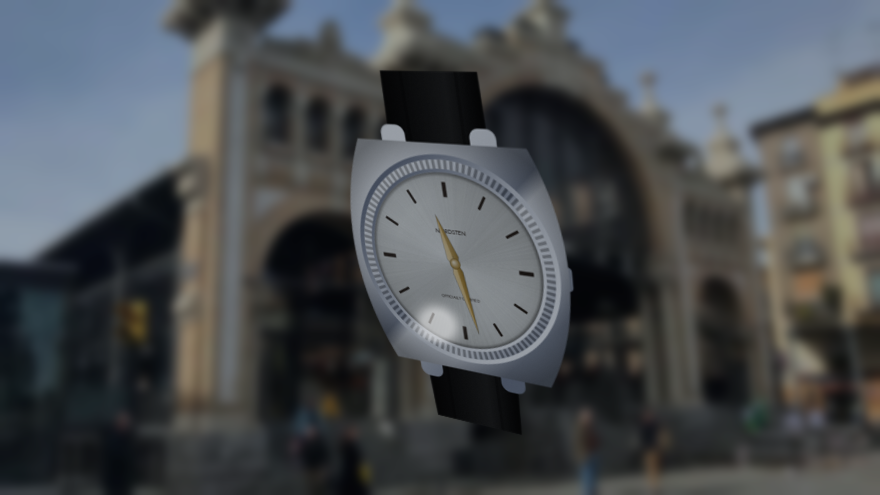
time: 11:28
